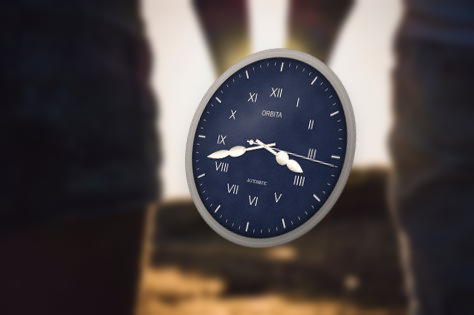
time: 3:42:16
